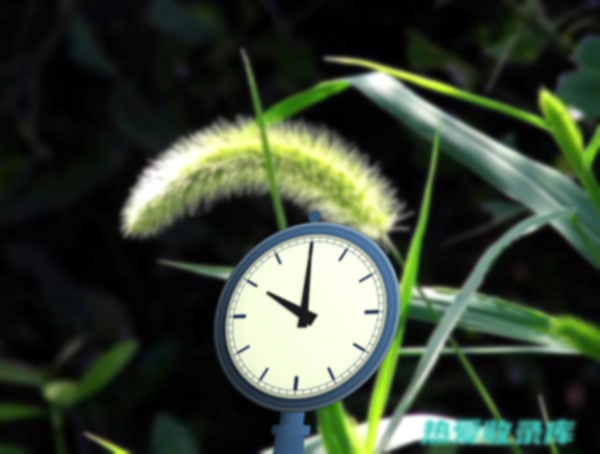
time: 10:00
